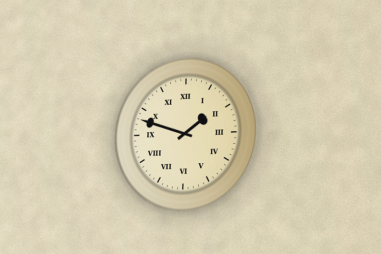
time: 1:48
